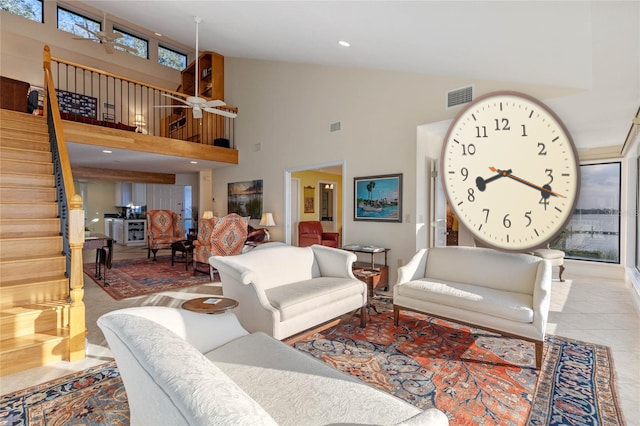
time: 8:18:18
